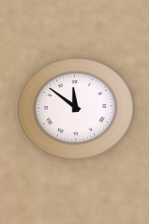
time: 11:52
